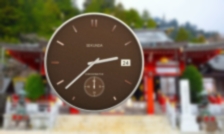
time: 2:38
